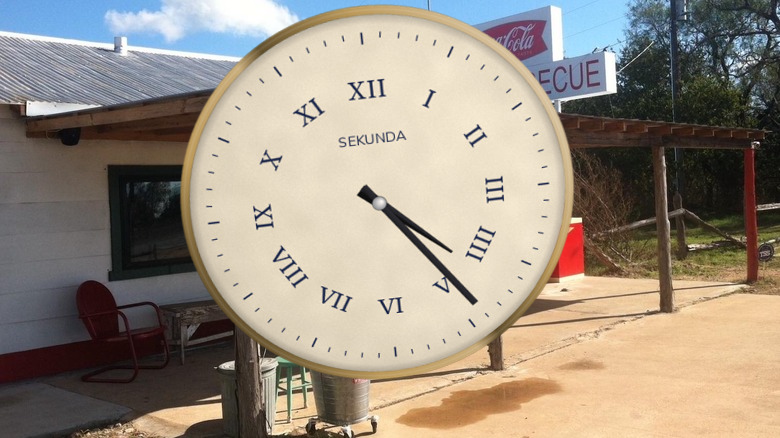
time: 4:24
